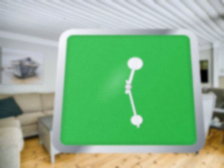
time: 12:28
